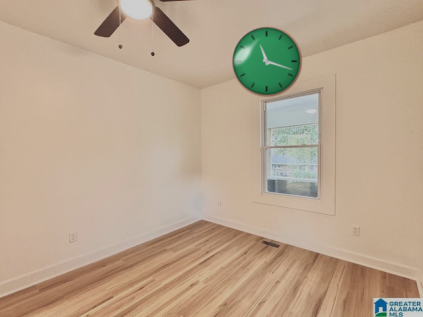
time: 11:18
